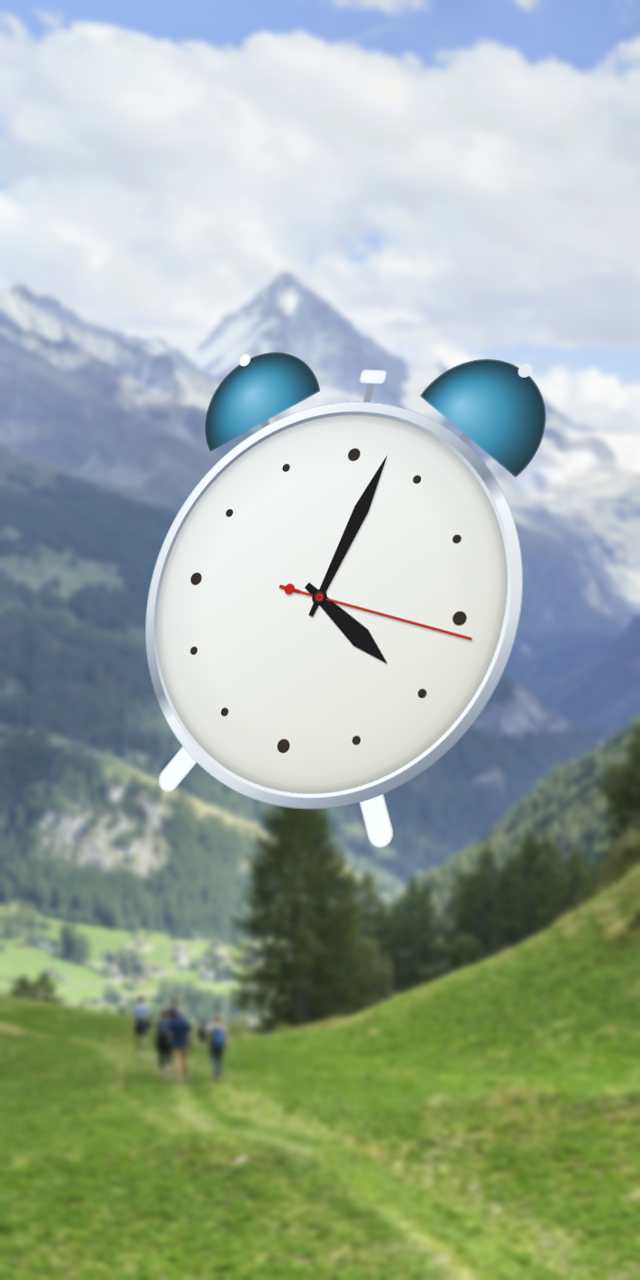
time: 4:02:16
